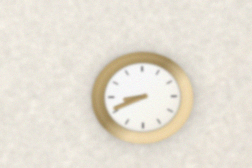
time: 8:41
